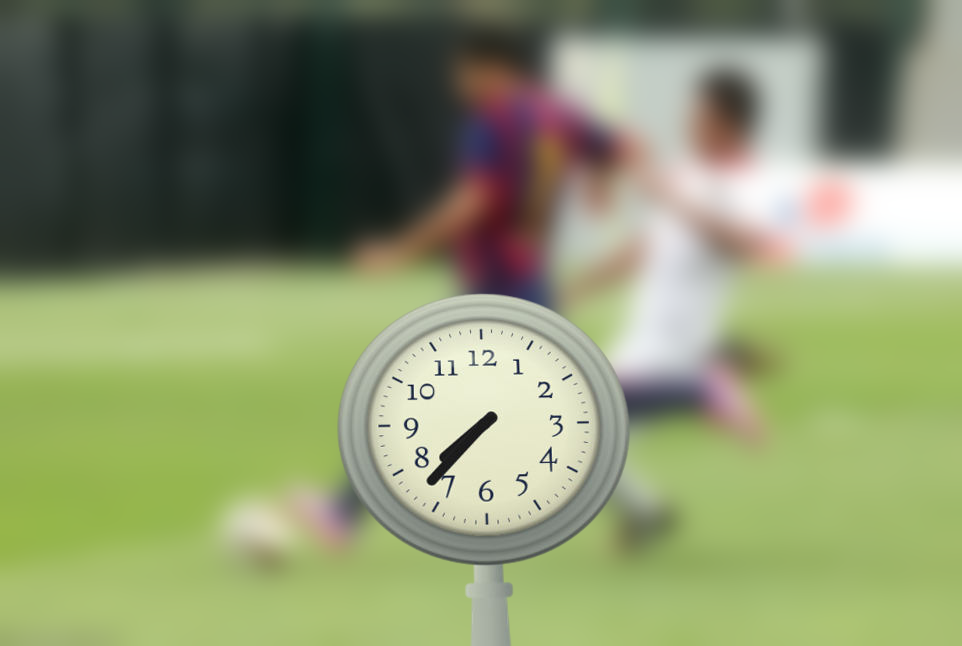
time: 7:37
